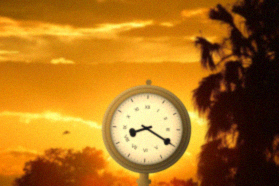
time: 8:20
